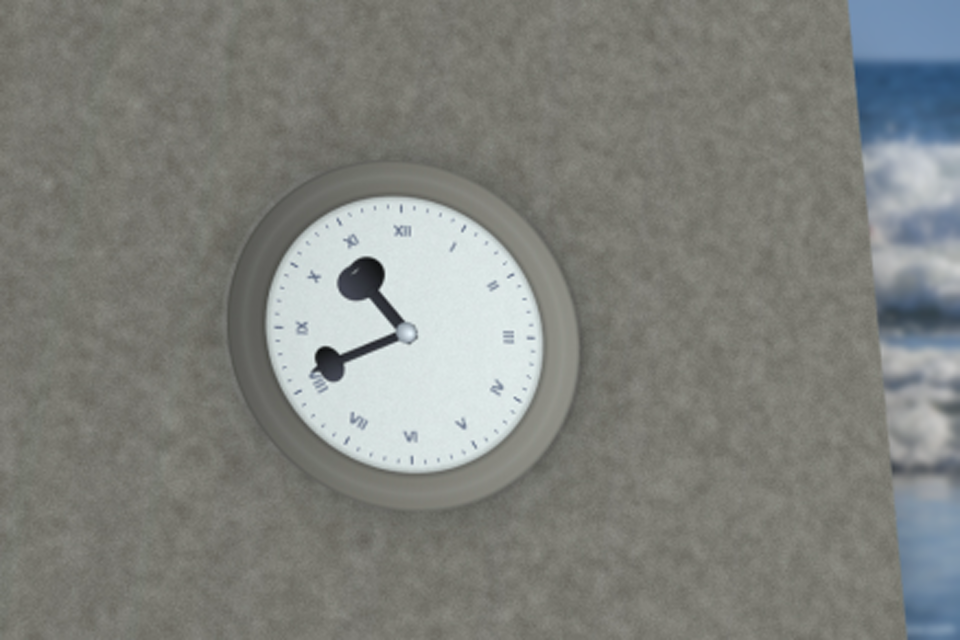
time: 10:41
